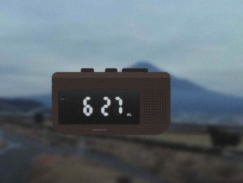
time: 6:27
